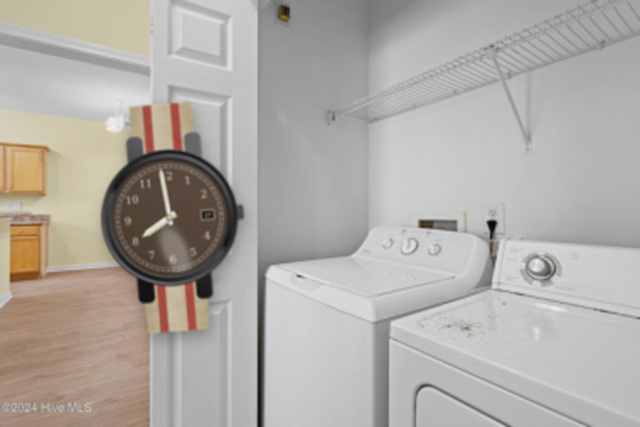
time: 7:59
